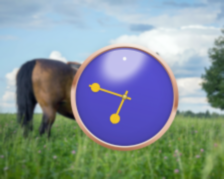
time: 6:48
